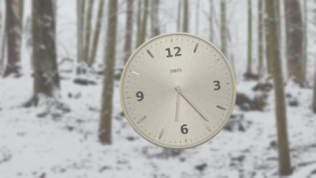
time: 6:24
